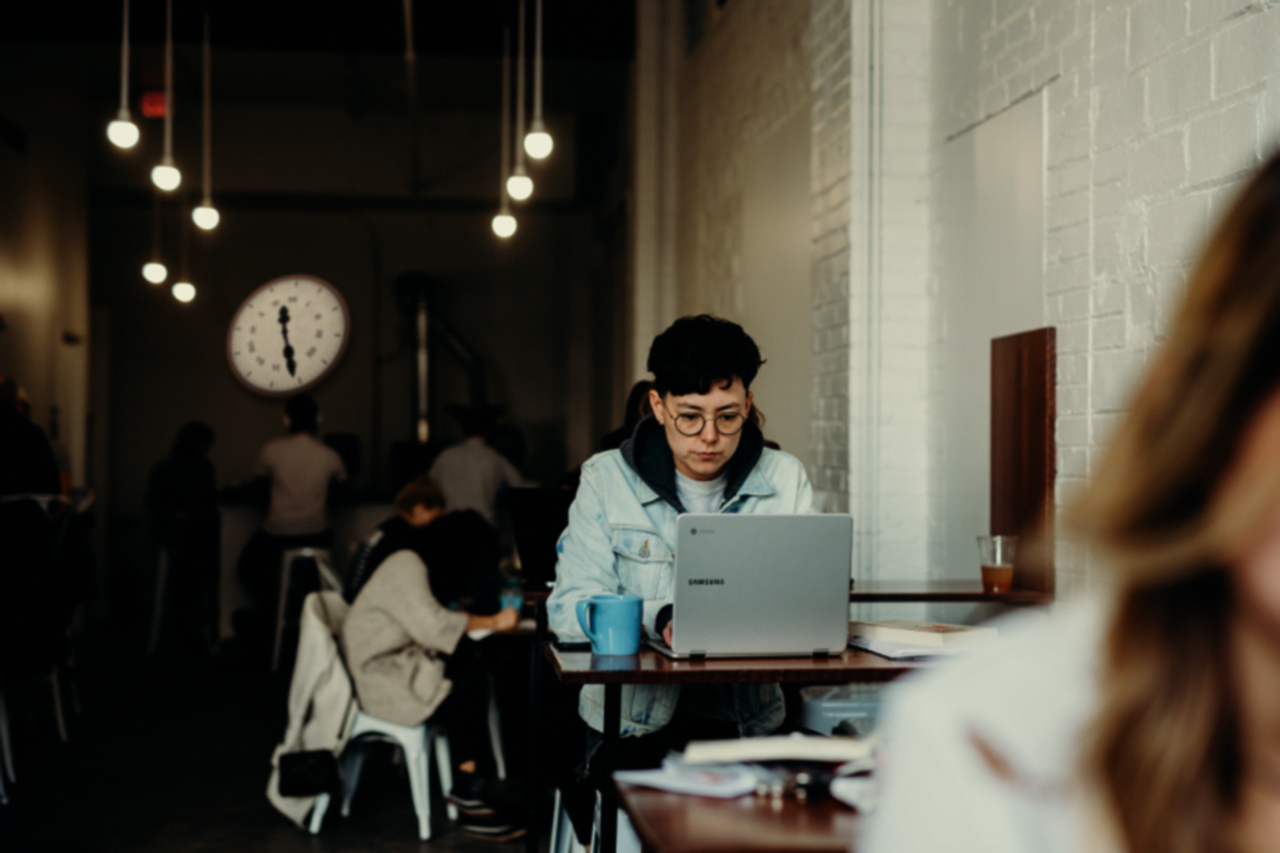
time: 11:26
